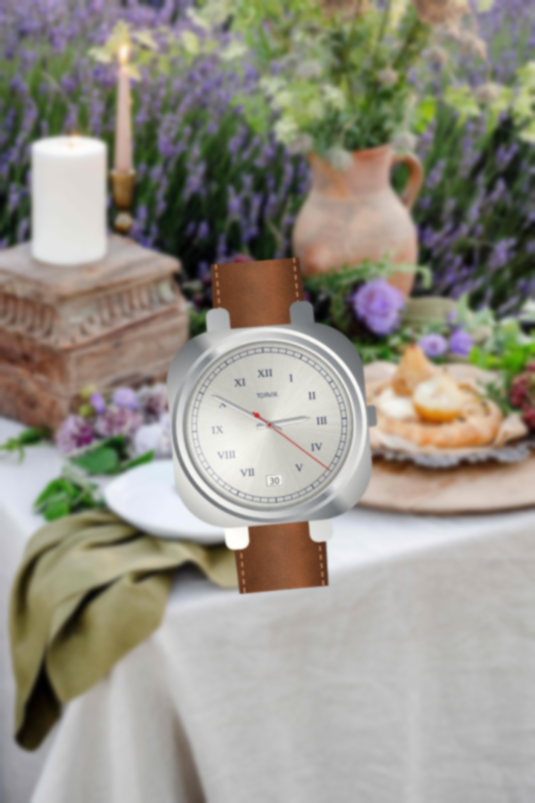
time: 2:50:22
